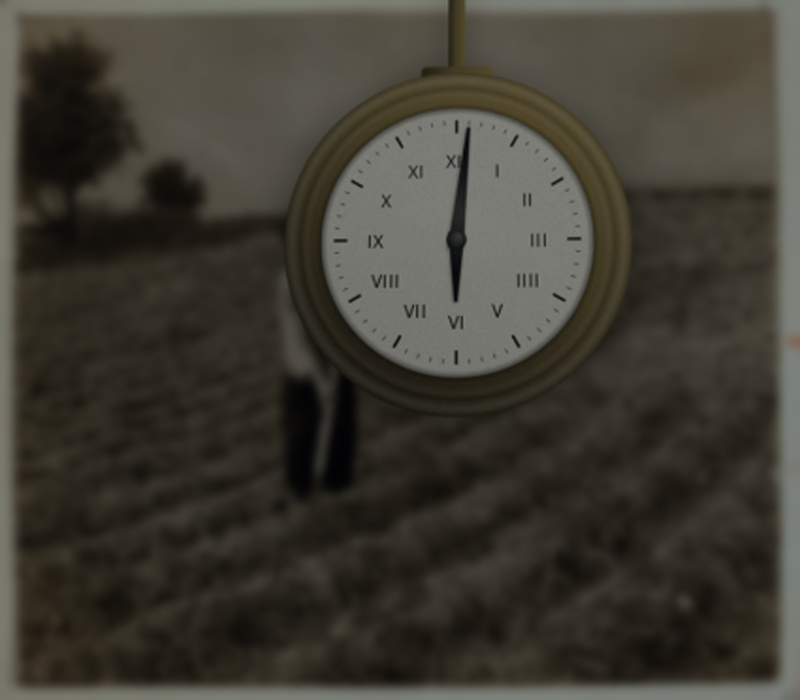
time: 6:01
